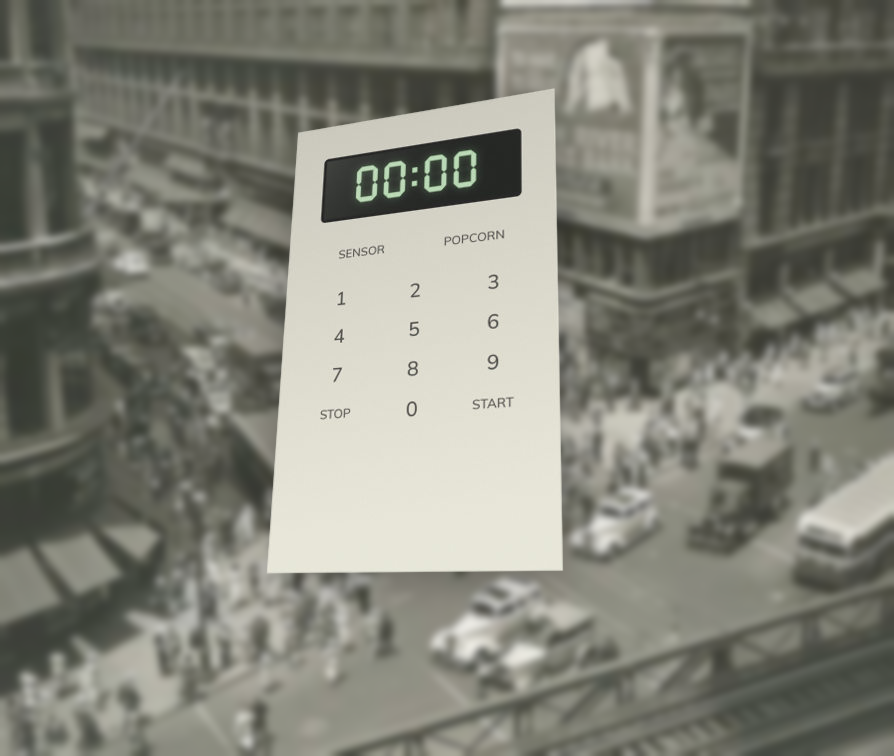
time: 0:00
